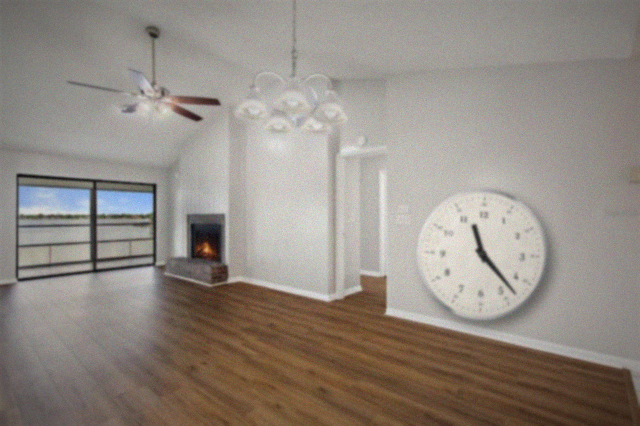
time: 11:23
